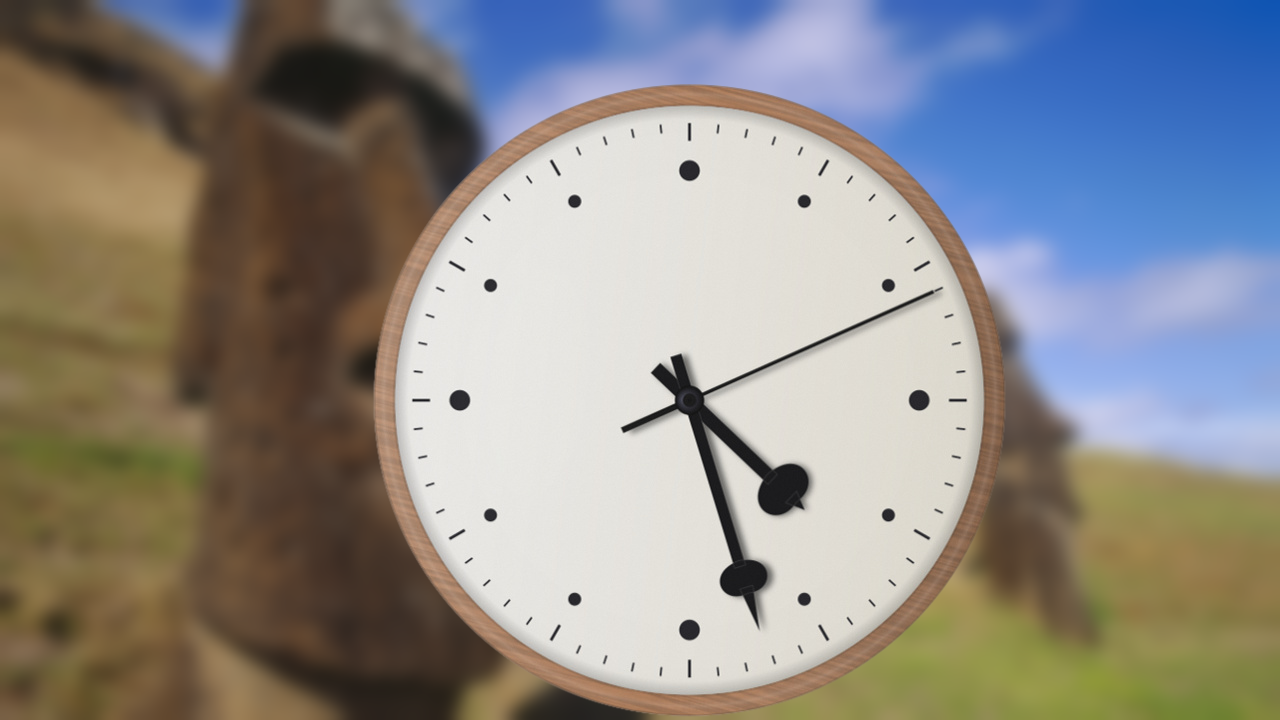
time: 4:27:11
